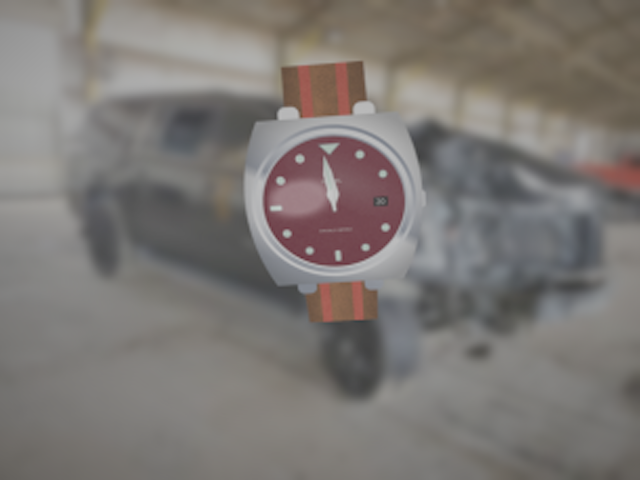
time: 11:59
